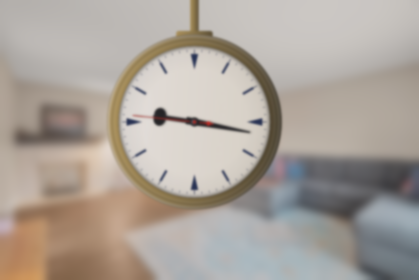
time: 9:16:46
